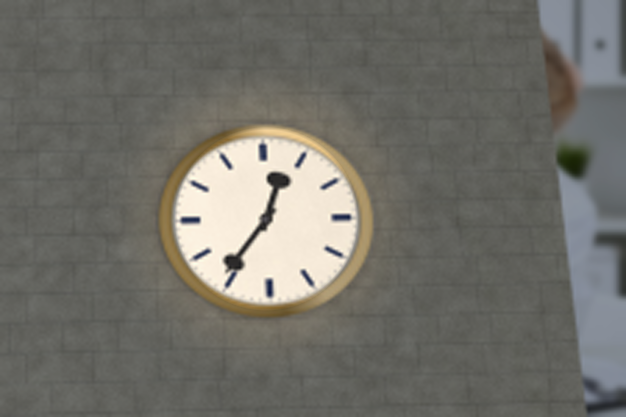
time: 12:36
